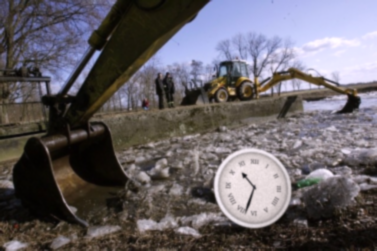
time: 10:33
